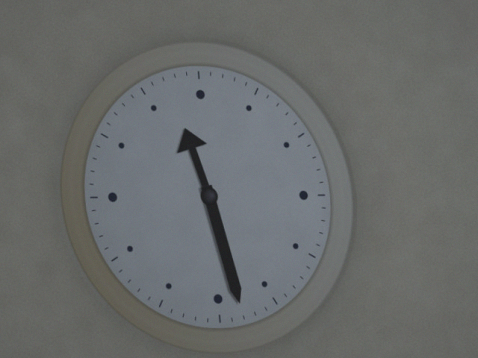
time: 11:28
